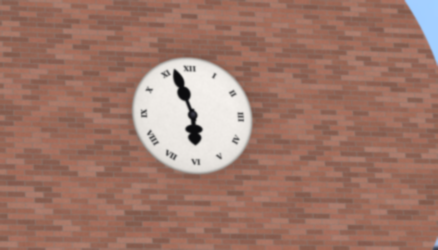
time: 5:57
